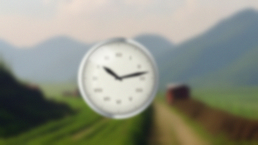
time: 10:13
